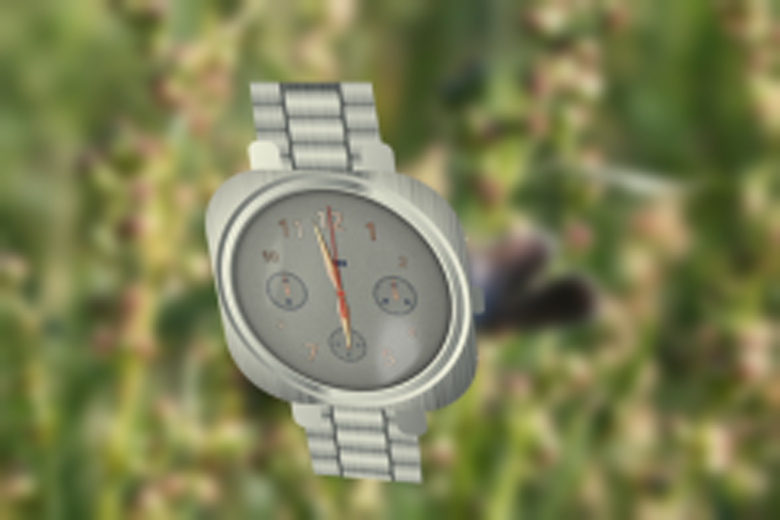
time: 5:58
